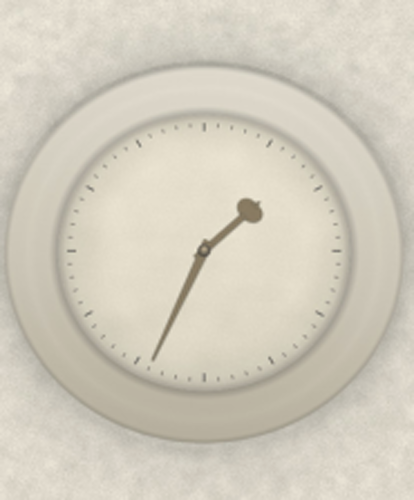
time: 1:34
